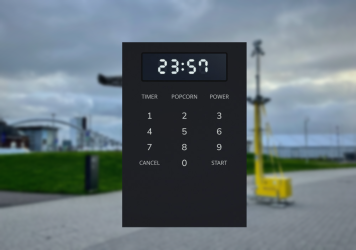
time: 23:57
